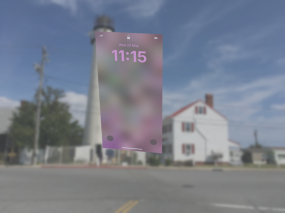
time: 11:15
